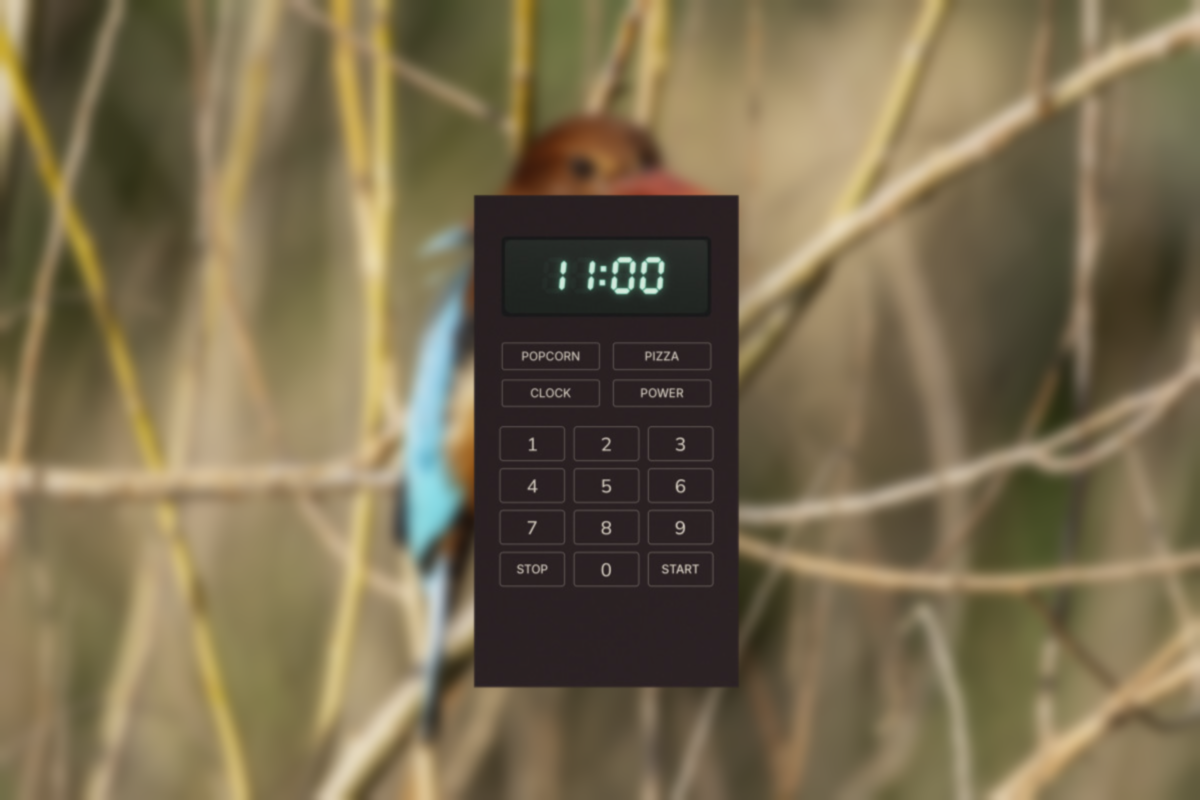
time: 11:00
